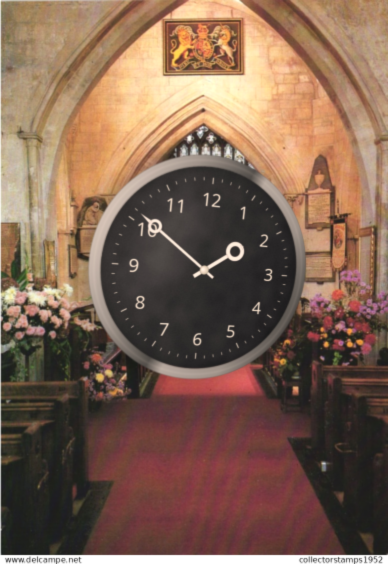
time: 1:51
